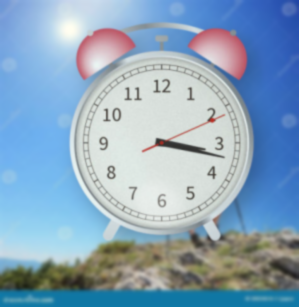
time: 3:17:11
